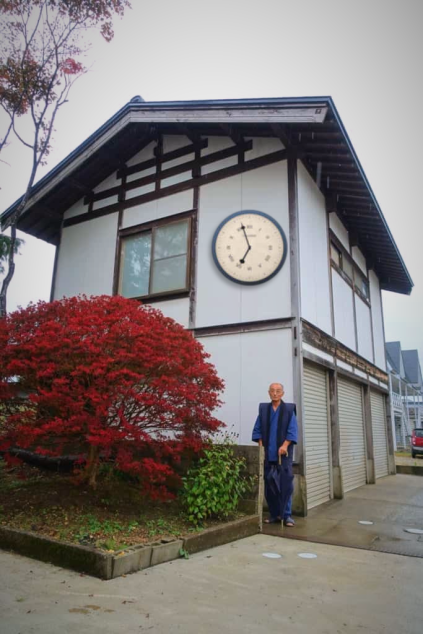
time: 6:57
